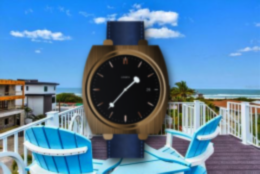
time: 1:37
